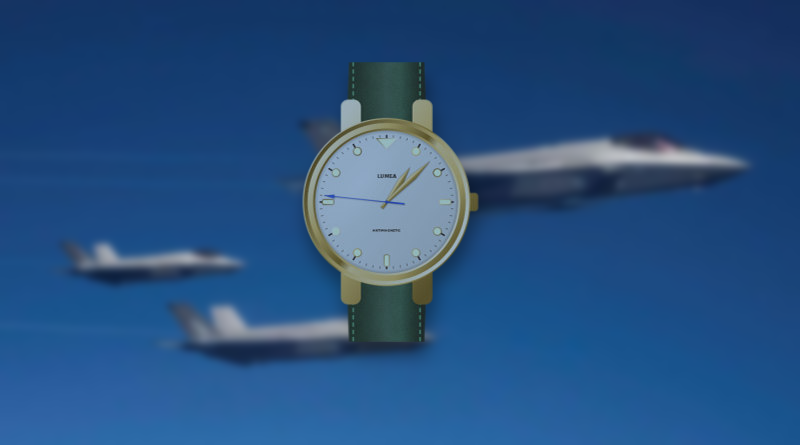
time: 1:07:46
